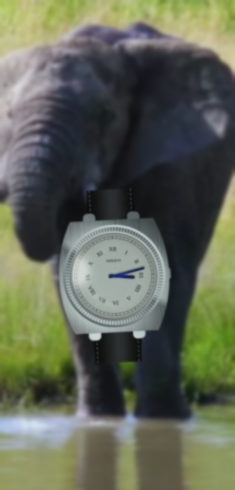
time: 3:13
